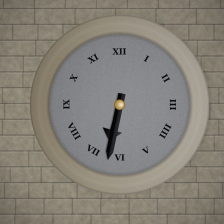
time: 6:32
